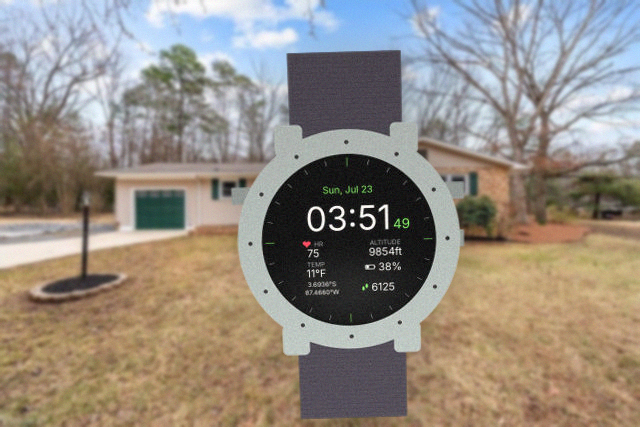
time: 3:51:49
